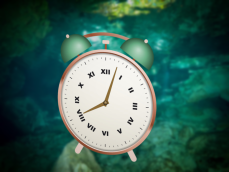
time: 8:03
